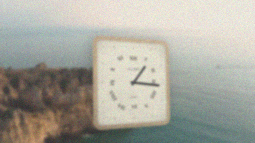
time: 1:16
